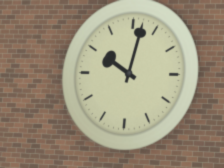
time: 10:02
